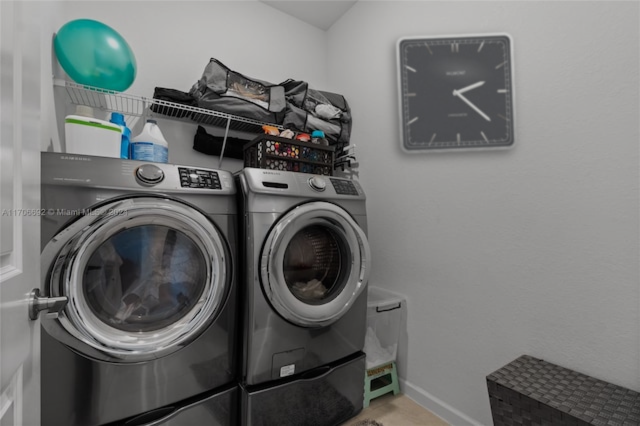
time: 2:22
